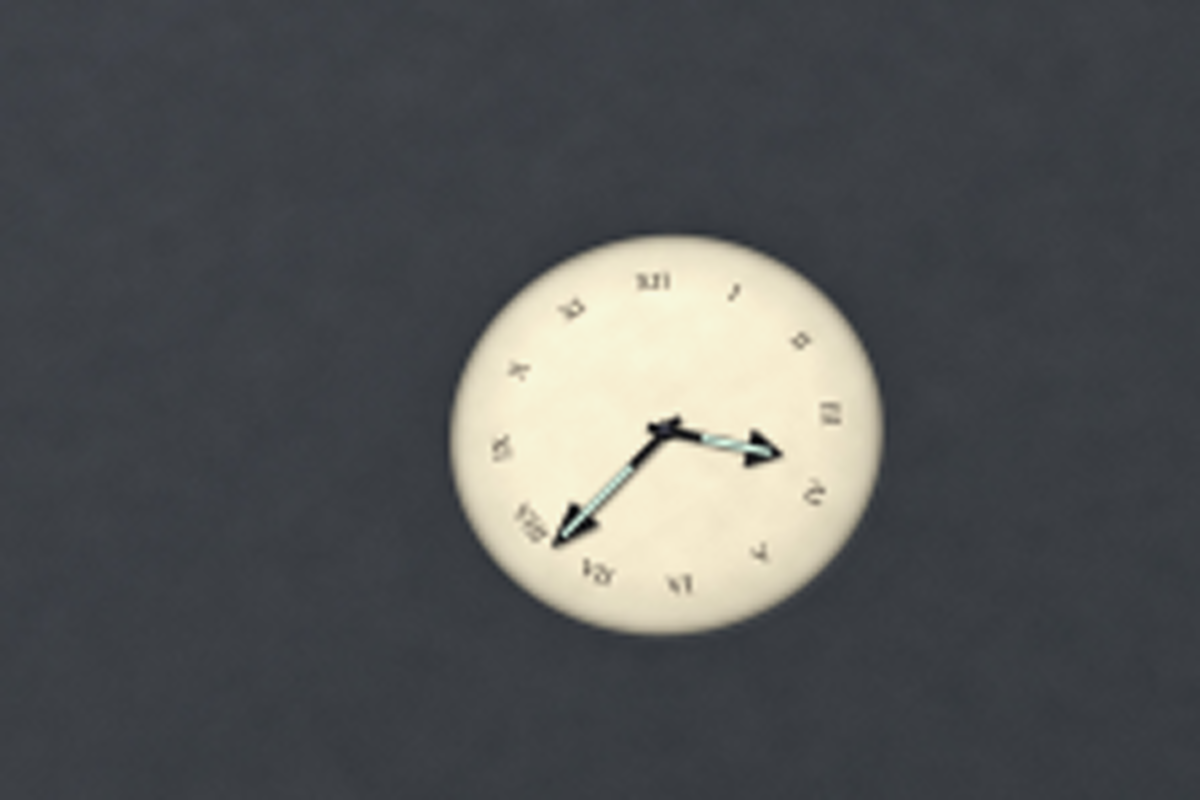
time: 3:38
